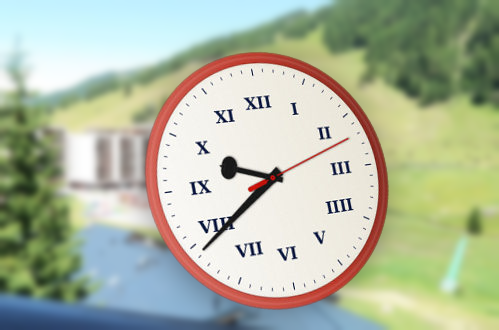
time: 9:39:12
